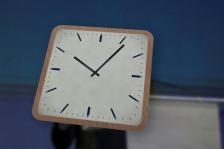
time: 10:06
